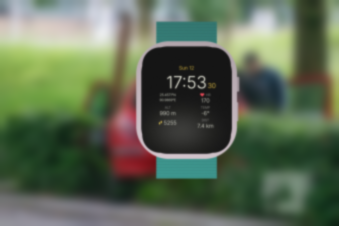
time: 17:53
